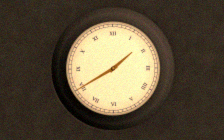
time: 1:40
